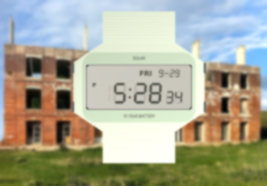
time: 5:28:34
